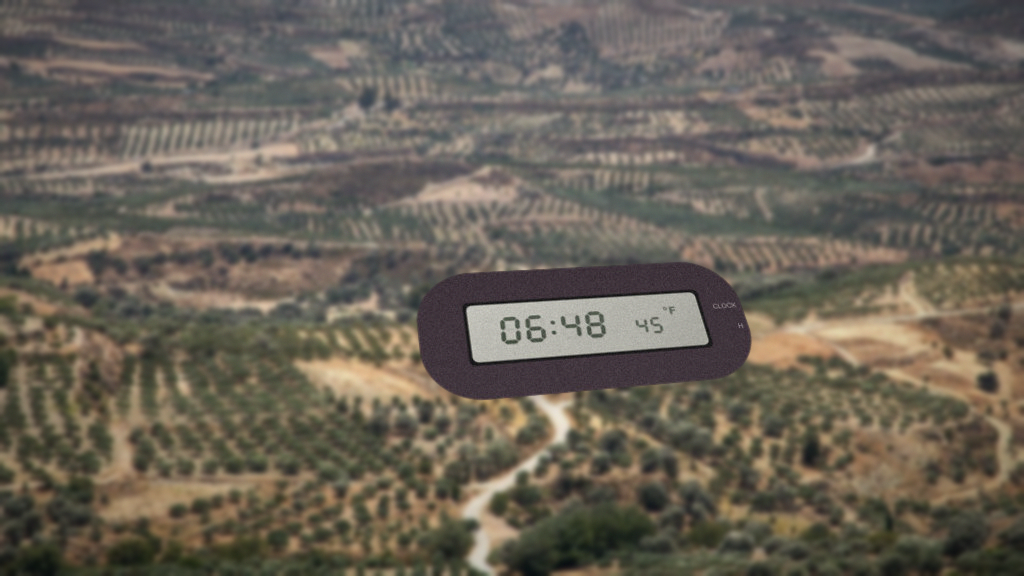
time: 6:48
